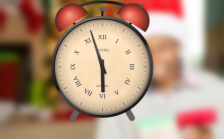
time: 5:57
